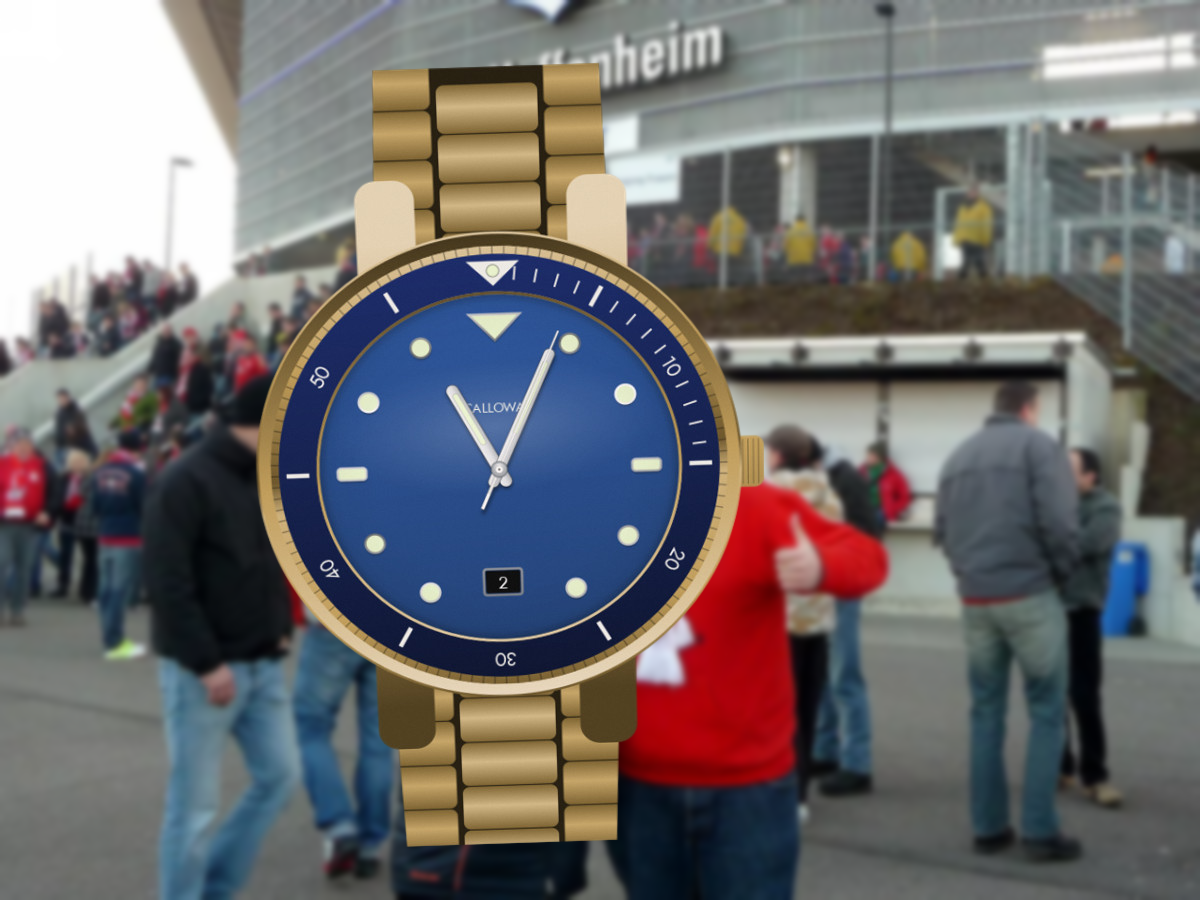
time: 11:04:04
